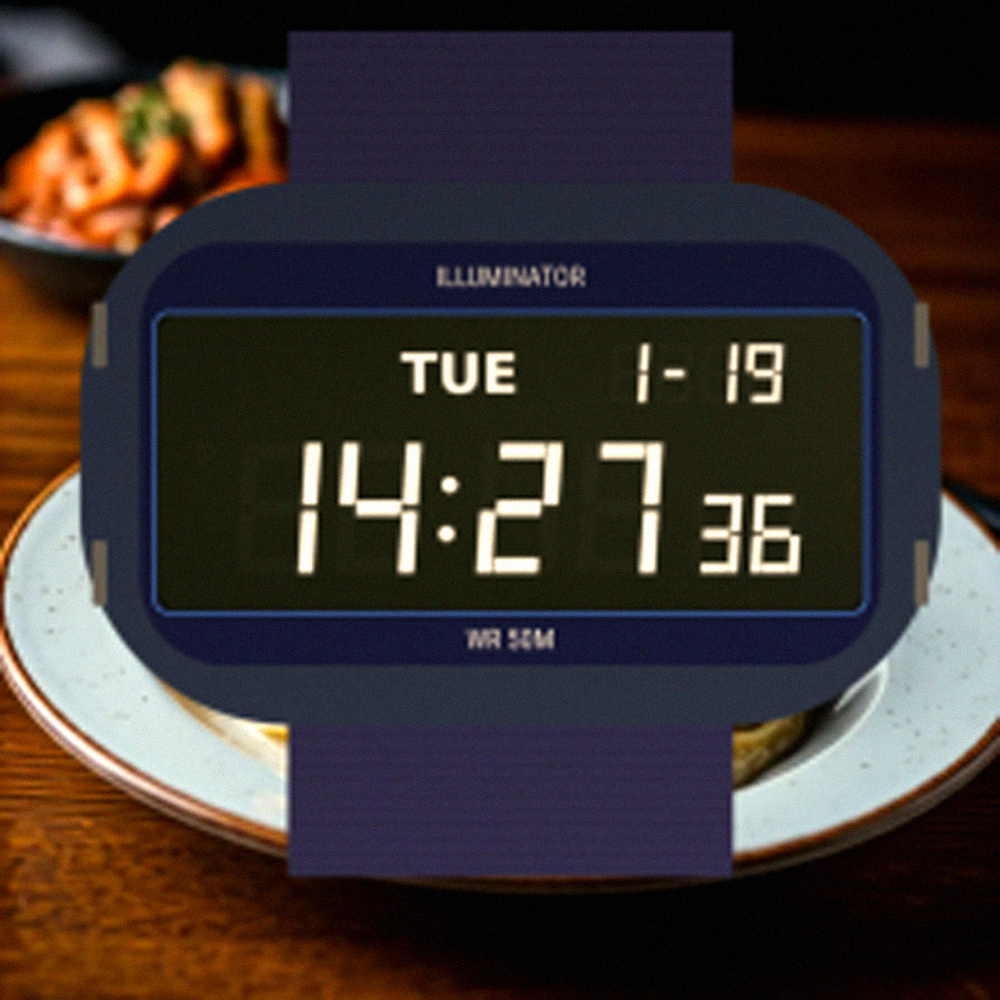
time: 14:27:36
